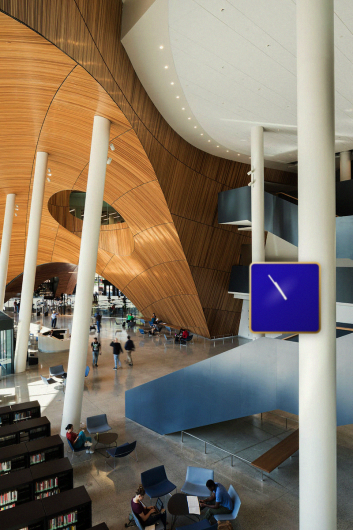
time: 10:54
